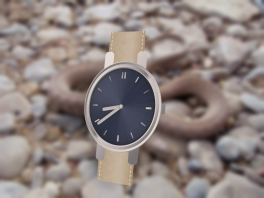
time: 8:39
